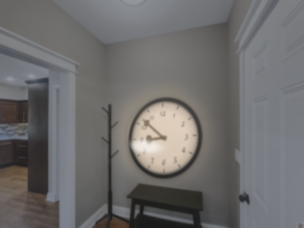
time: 8:52
